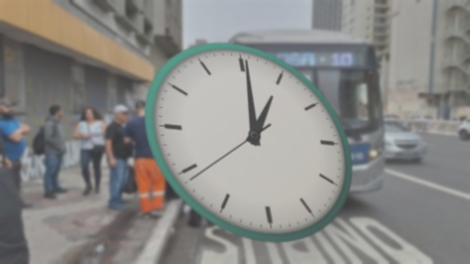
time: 1:00:39
